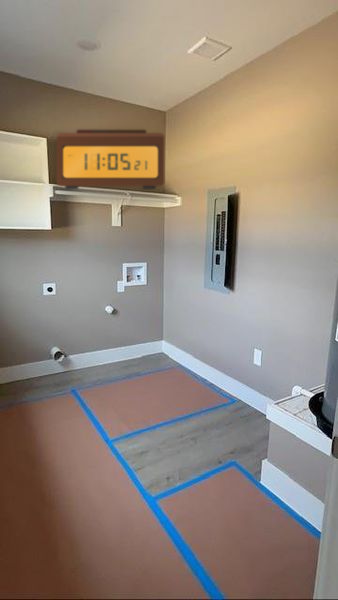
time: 11:05
